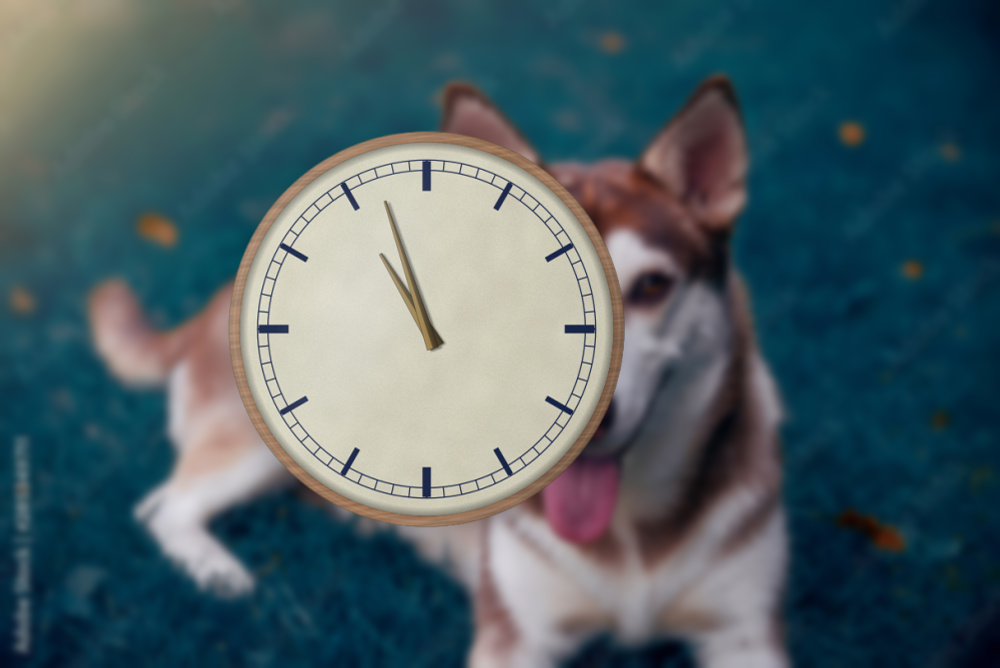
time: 10:57
